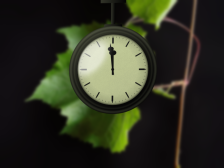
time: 11:59
